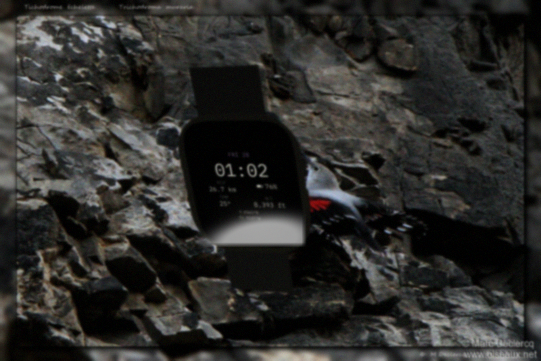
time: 1:02
